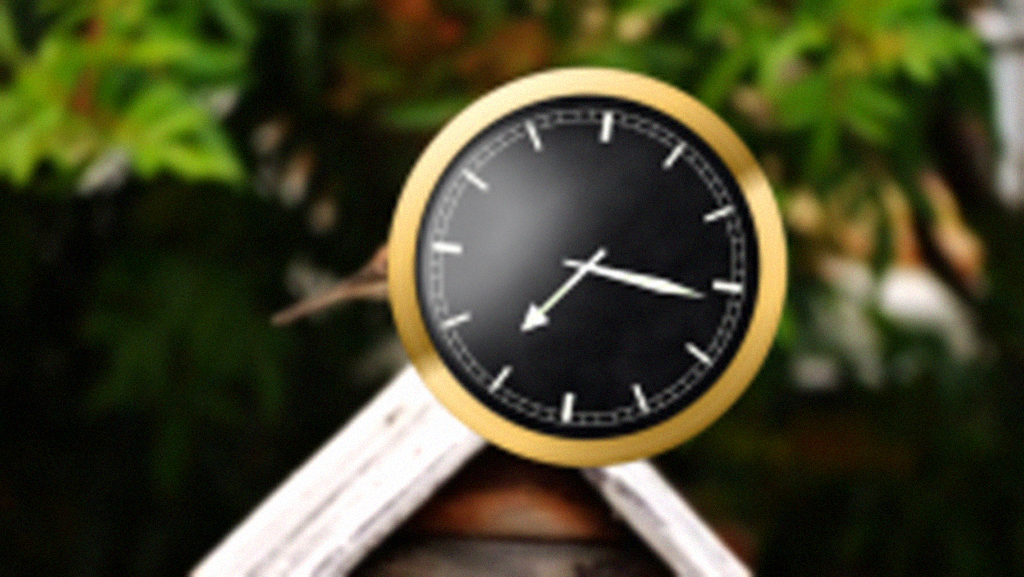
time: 7:16
